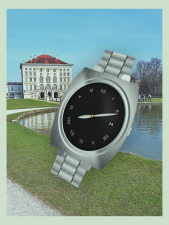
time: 8:11
